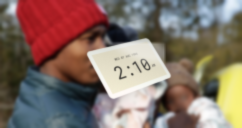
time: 2:10
